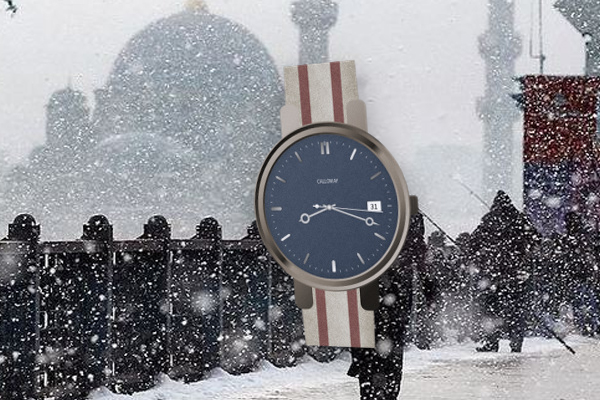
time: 8:18:16
